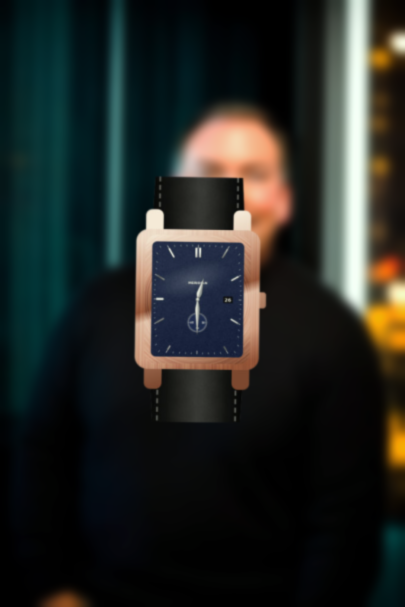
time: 12:30
